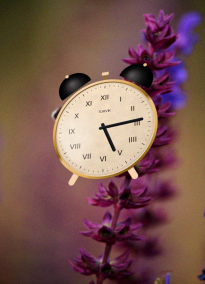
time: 5:14
